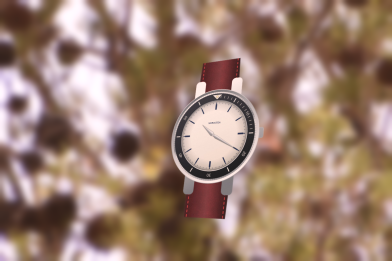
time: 10:20
